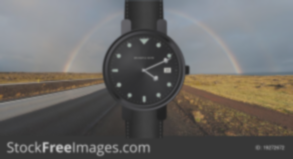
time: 4:11
